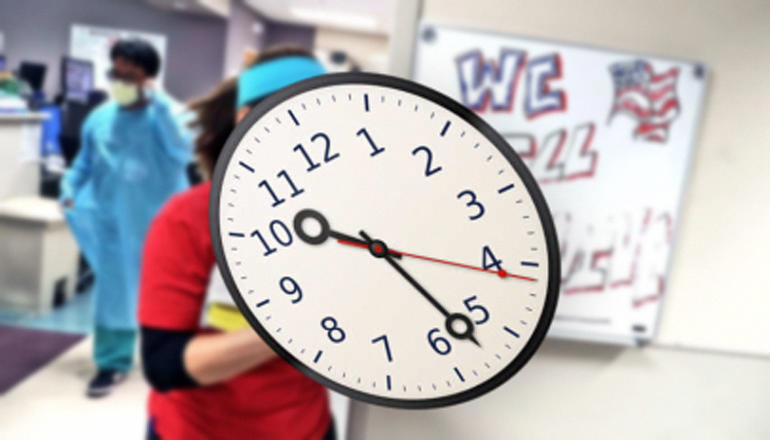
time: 10:27:21
